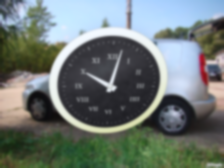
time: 10:02
